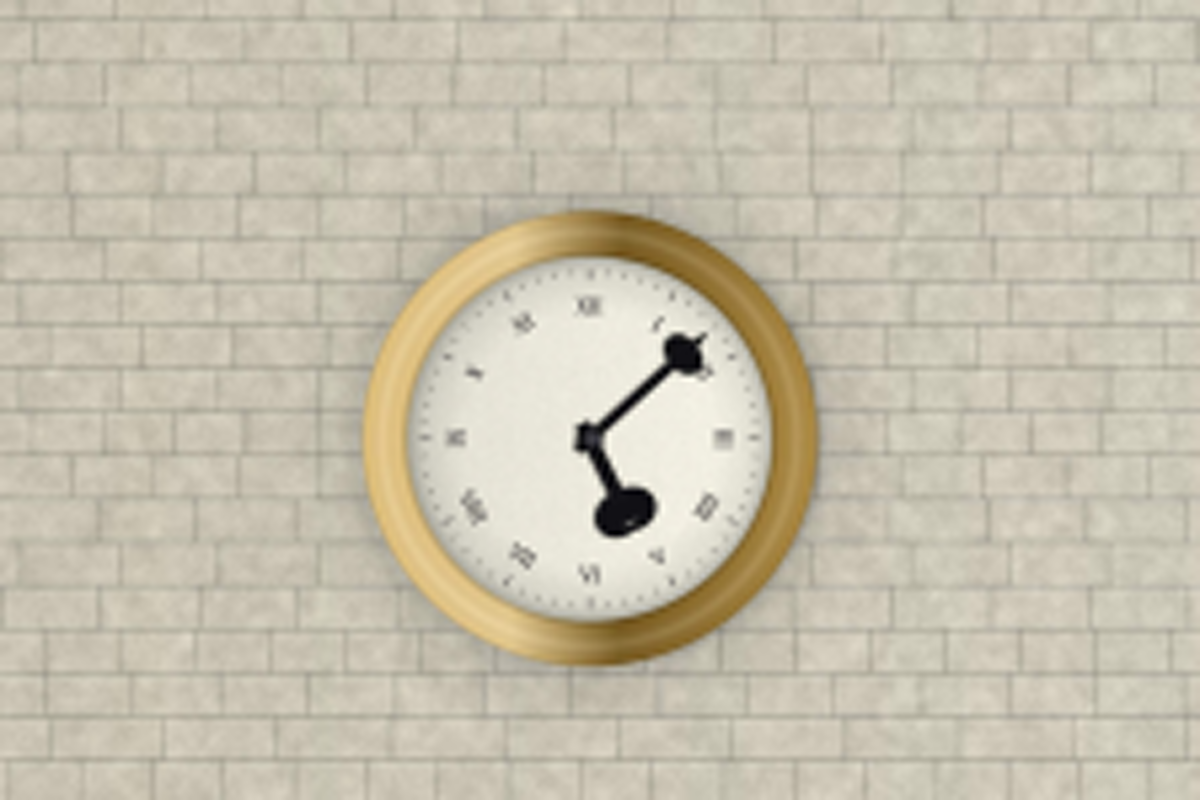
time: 5:08
